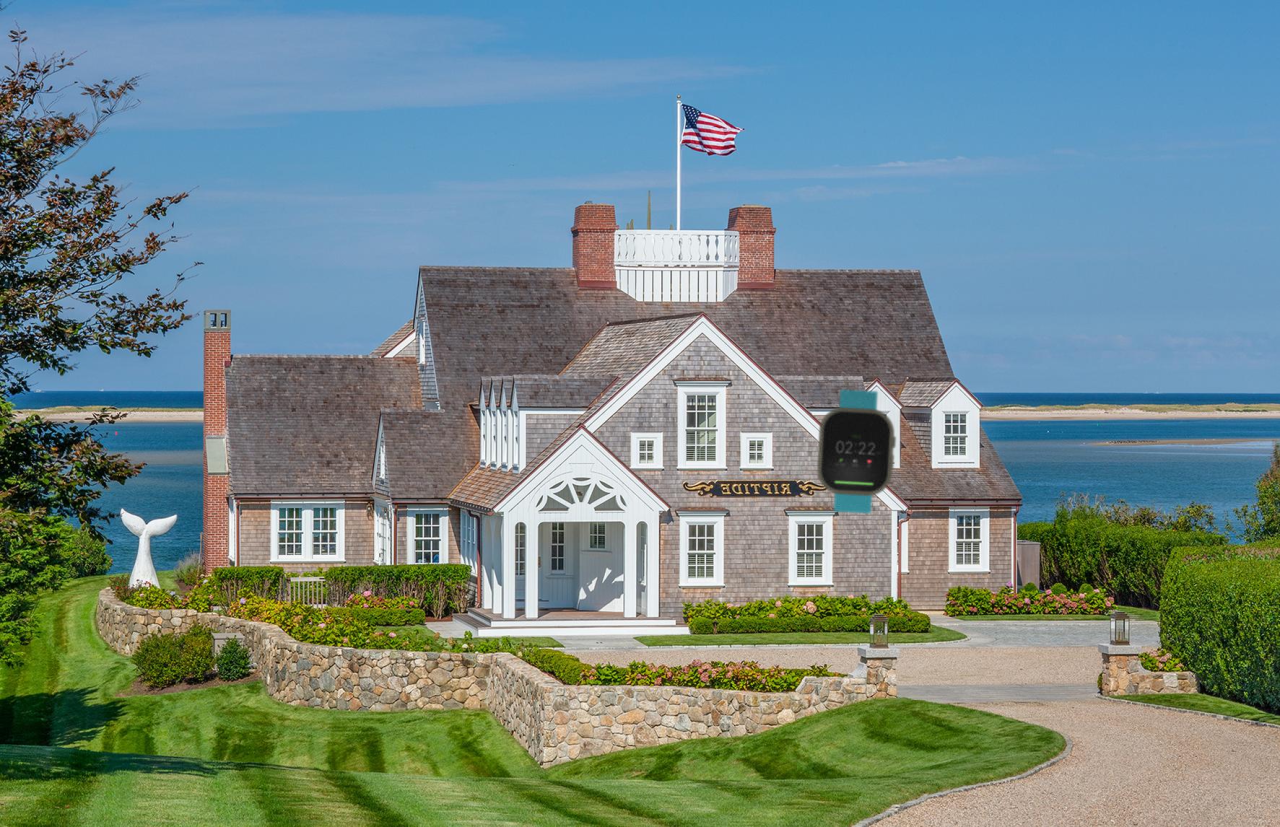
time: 2:22
